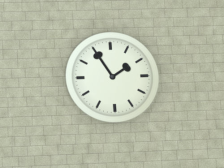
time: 1:55
